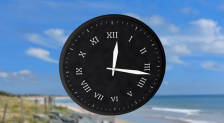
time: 12:17
